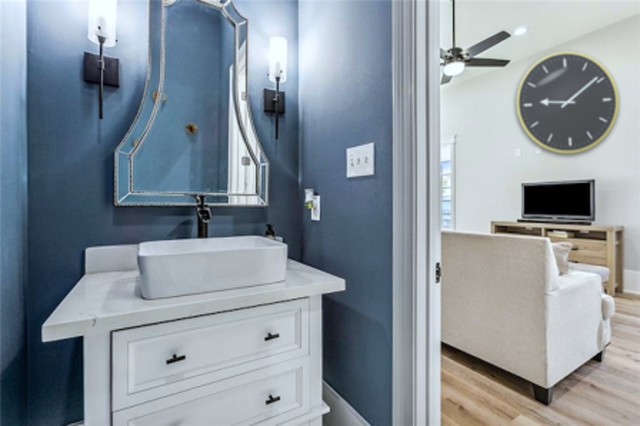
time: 9:09
